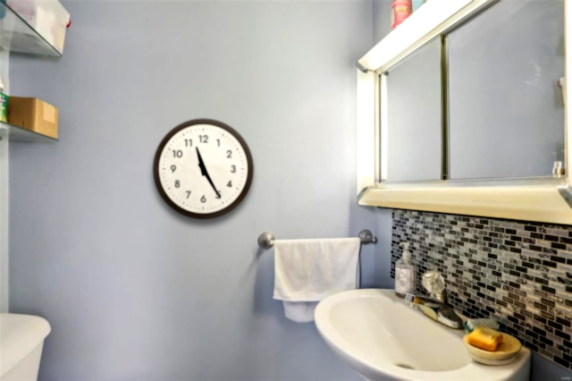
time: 11:25
